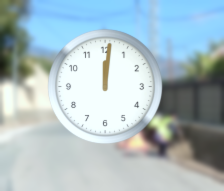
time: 12:01
